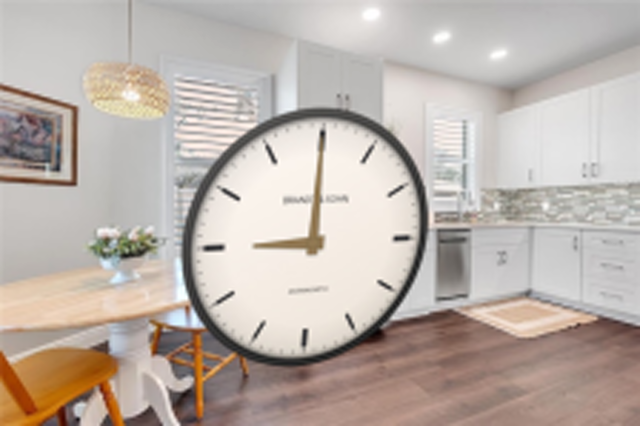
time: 9:00
